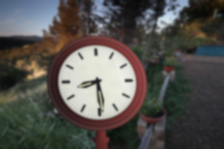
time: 8:29
